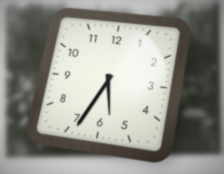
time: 5:34
